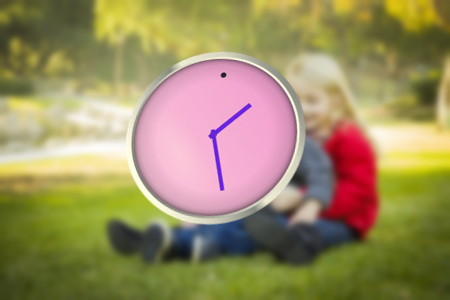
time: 1:27
